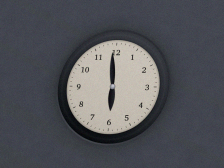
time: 5:59
